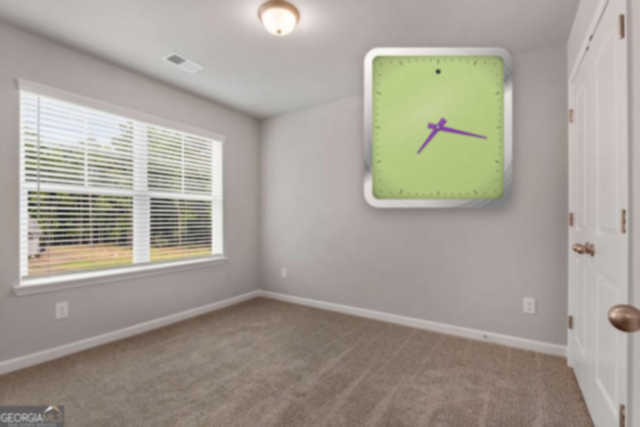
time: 7:17
